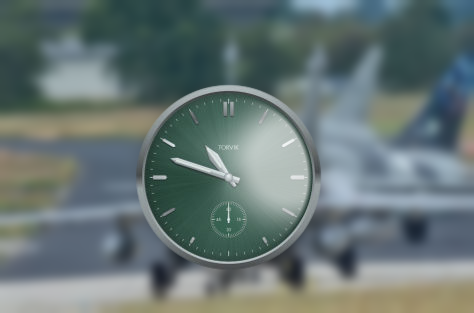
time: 10:48
